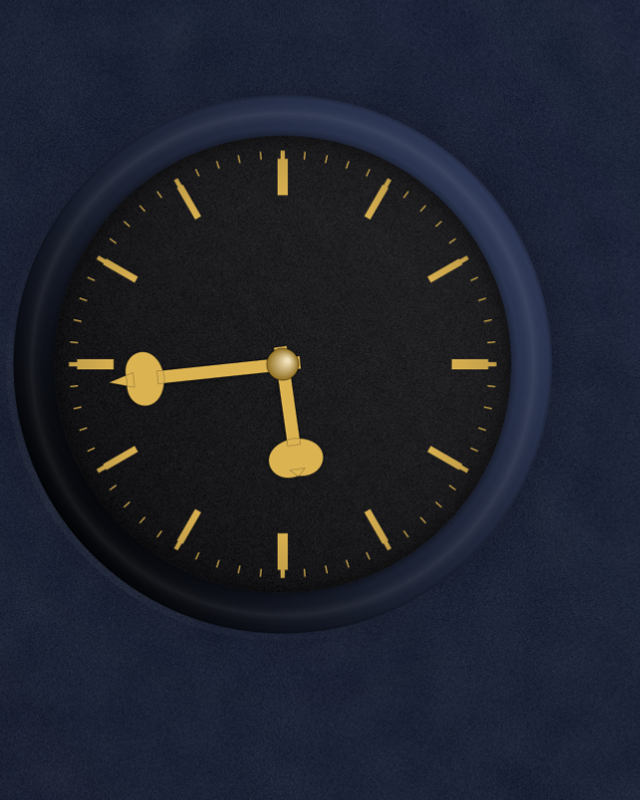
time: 5:44
